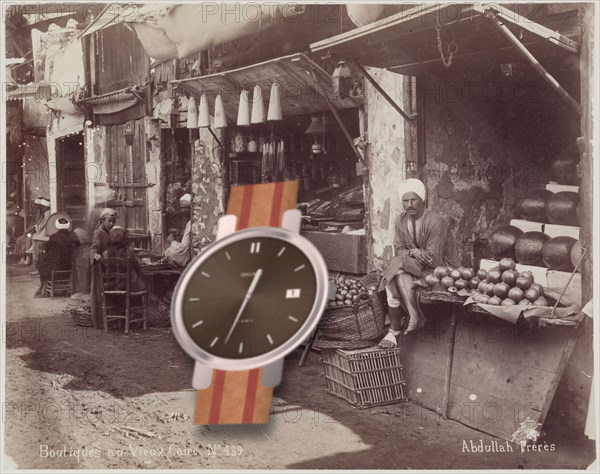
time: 12:33
